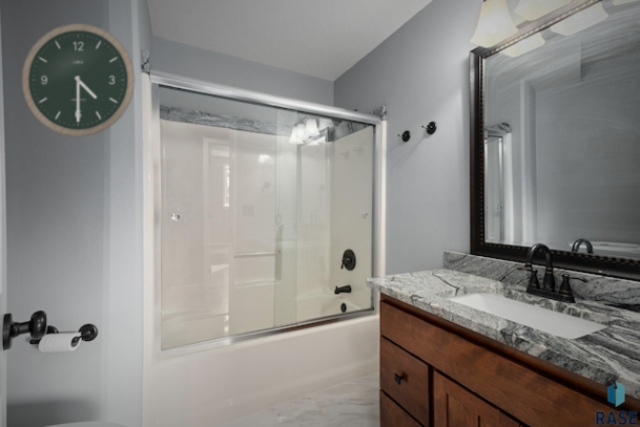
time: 4:30
